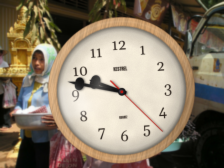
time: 9:47:23
